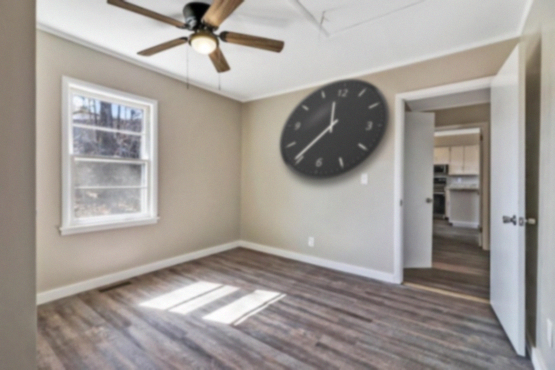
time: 11:36
